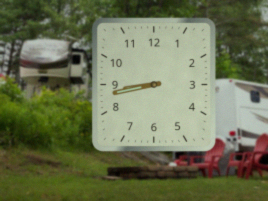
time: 8:43
